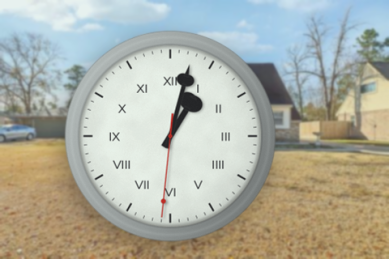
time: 1:02:31
